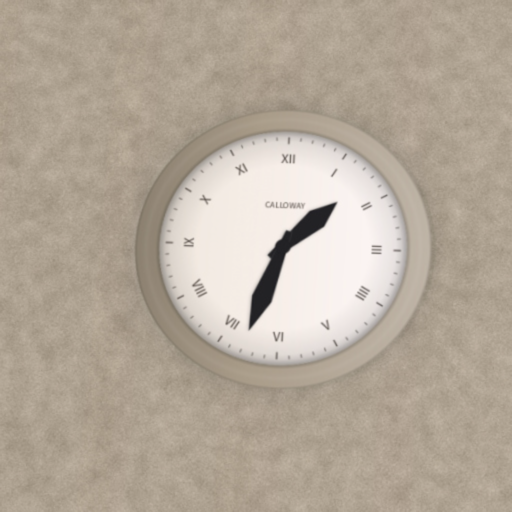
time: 1:33
